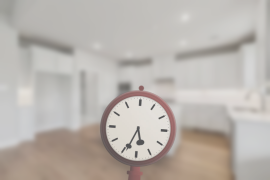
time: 5:34
